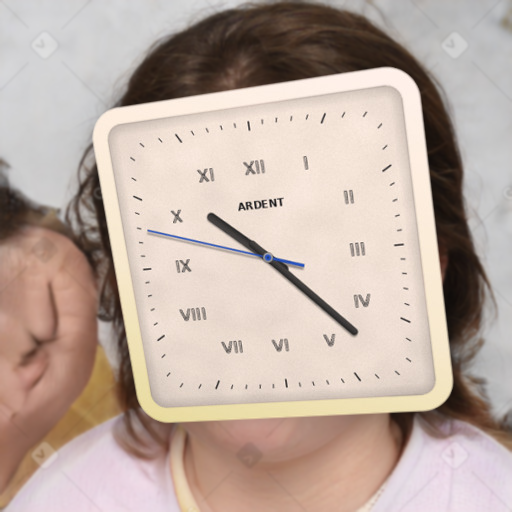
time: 10:22:48
